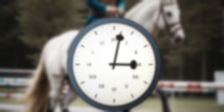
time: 3:02
